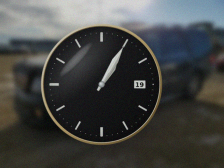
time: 1:05
